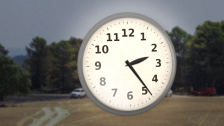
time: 2:24
